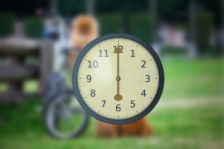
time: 6:00
